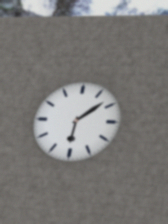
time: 6:08
